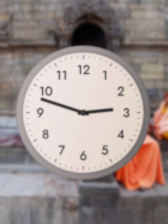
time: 2:48
